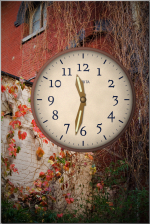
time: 11:32
